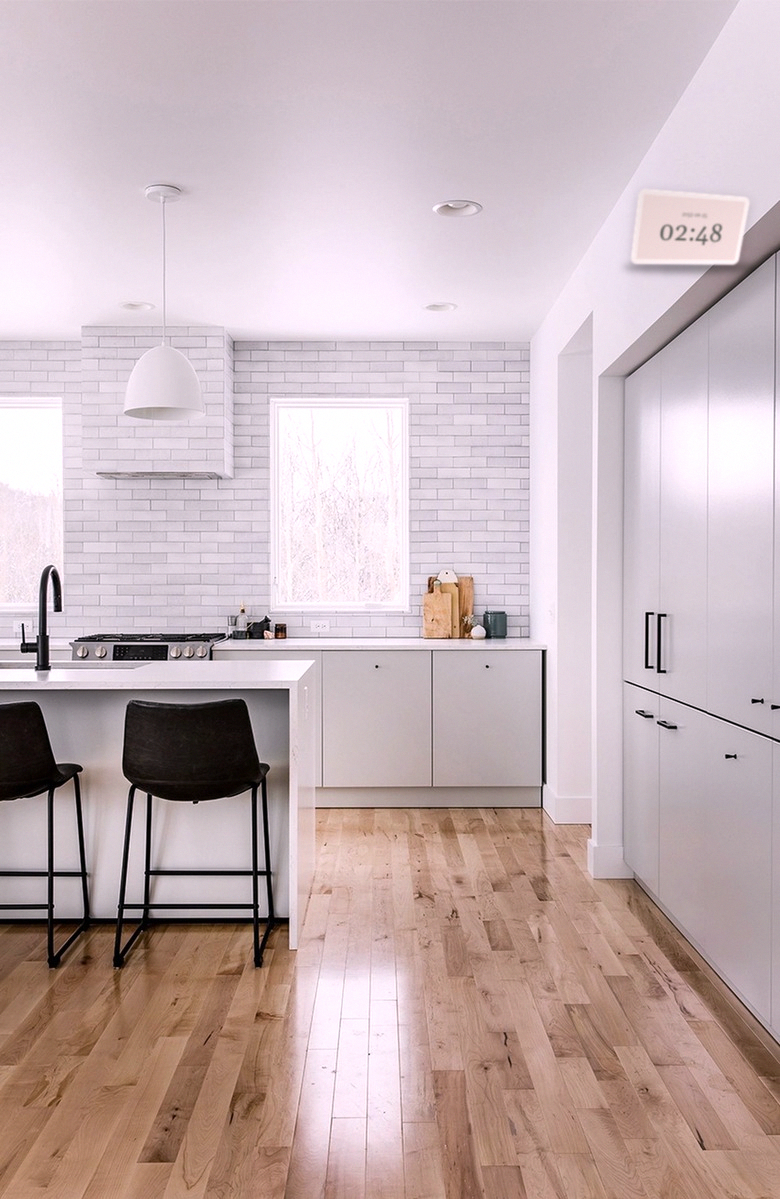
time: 2:48
